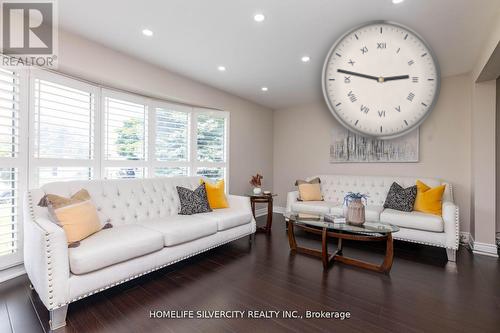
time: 2:47
